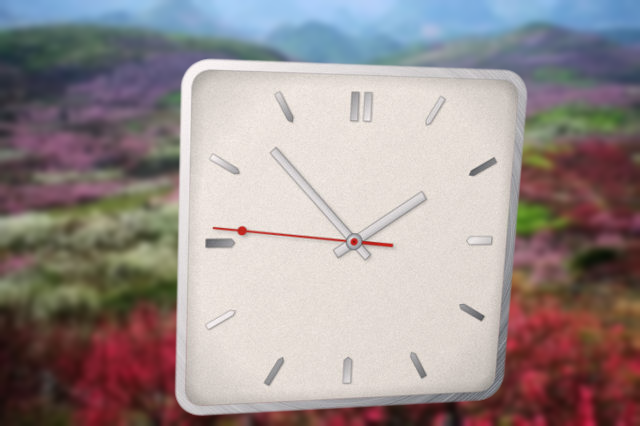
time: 1:52:46
